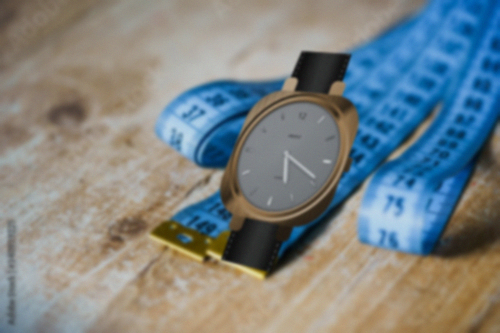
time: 5:19
